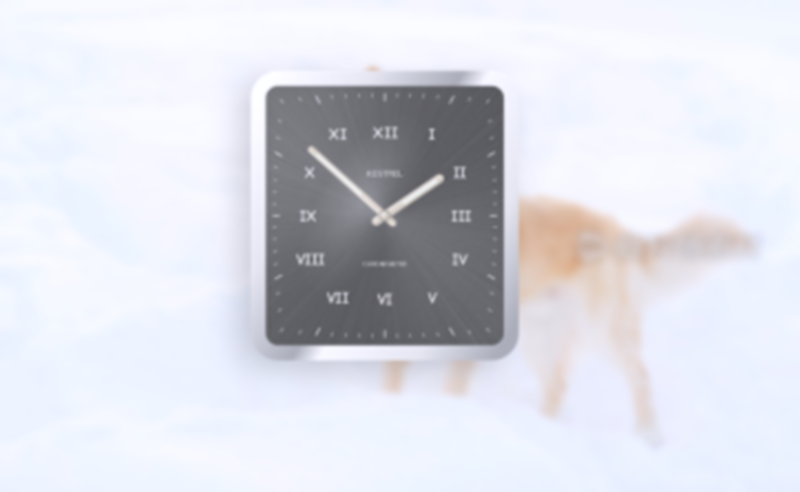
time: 1:52
